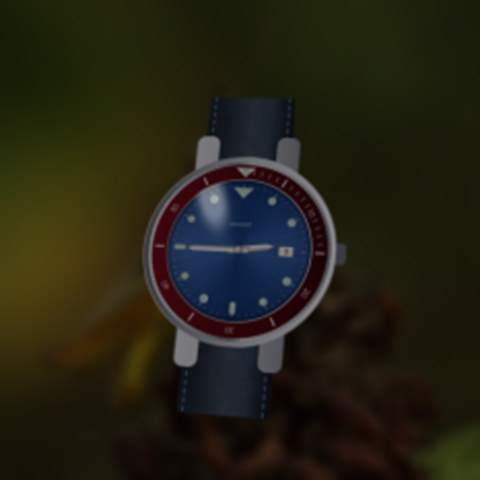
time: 2:45
